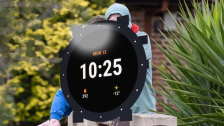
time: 10:25
